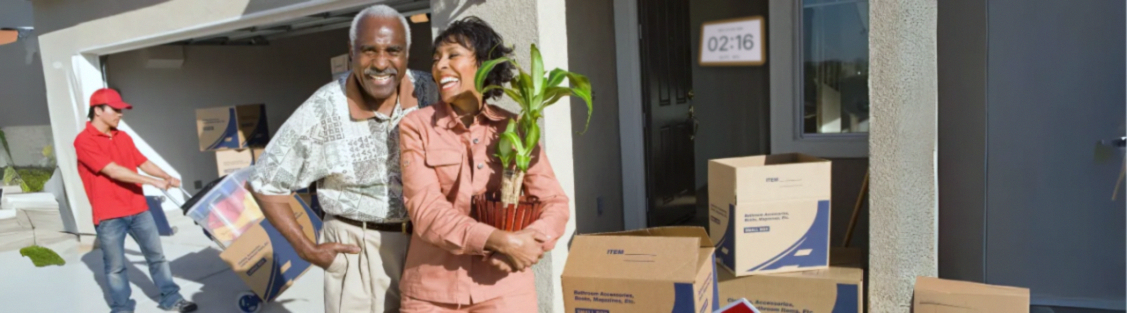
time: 2:16
